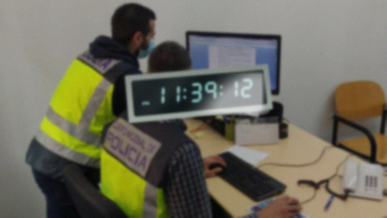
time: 11:39:12
